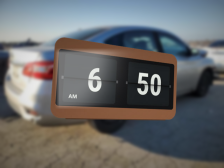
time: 6:50
